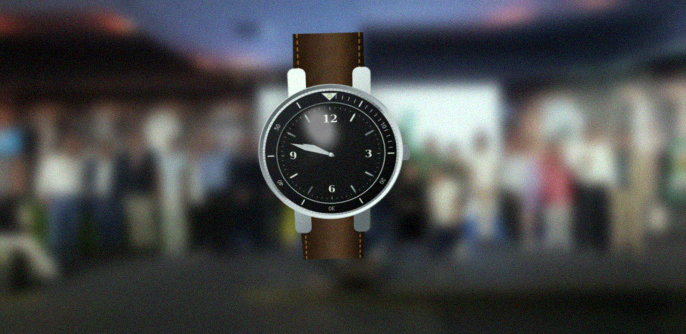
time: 9:48
